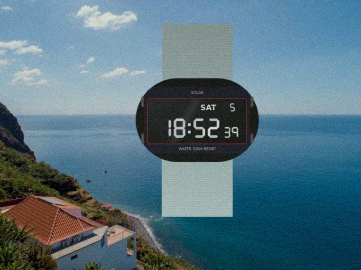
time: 18:52:39
